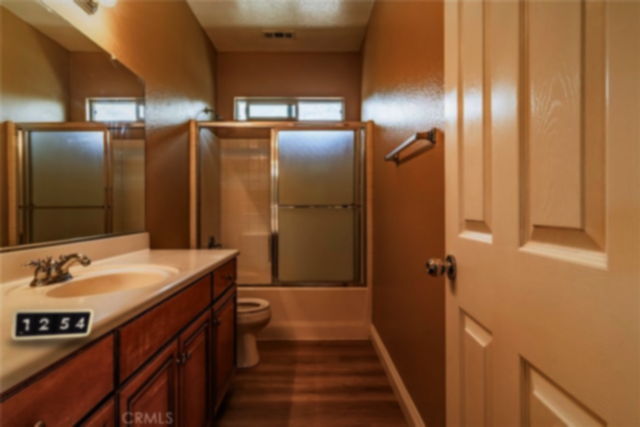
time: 12:54
